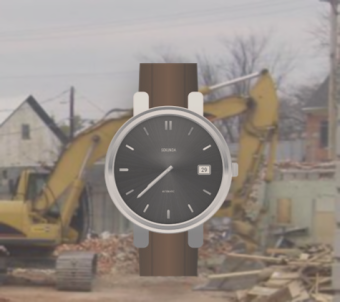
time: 7:38
